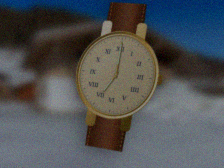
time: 7:00
